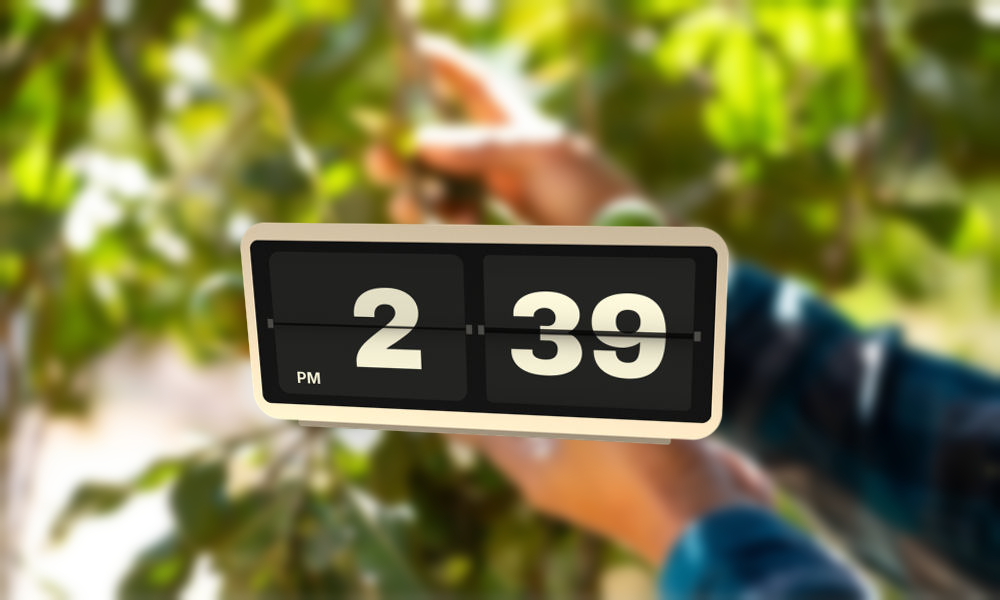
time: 2:39
